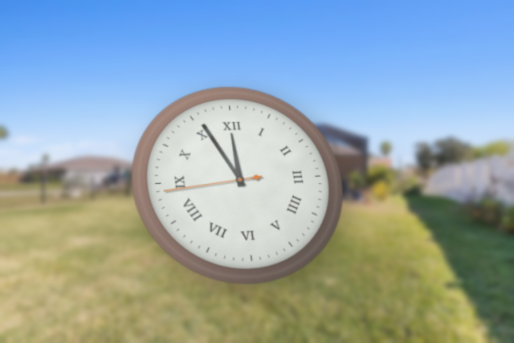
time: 11:55:44
